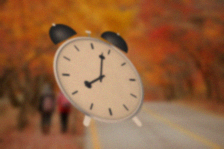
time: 8:03
